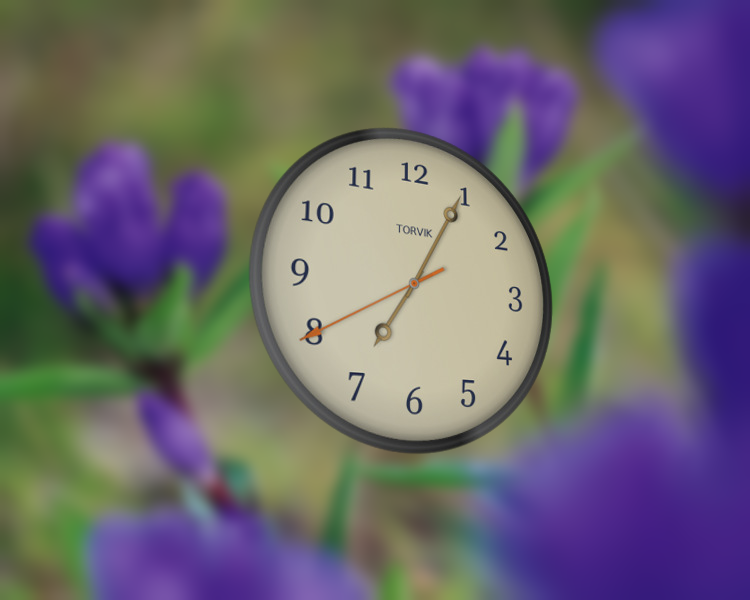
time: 7:04:40
